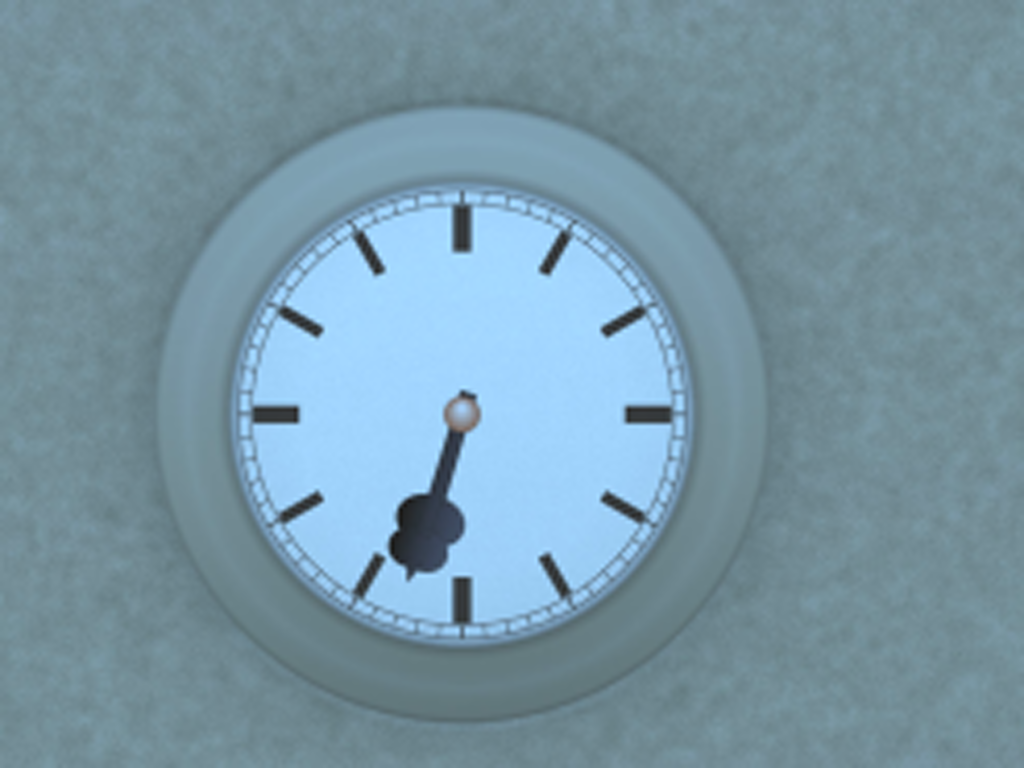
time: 6:33
